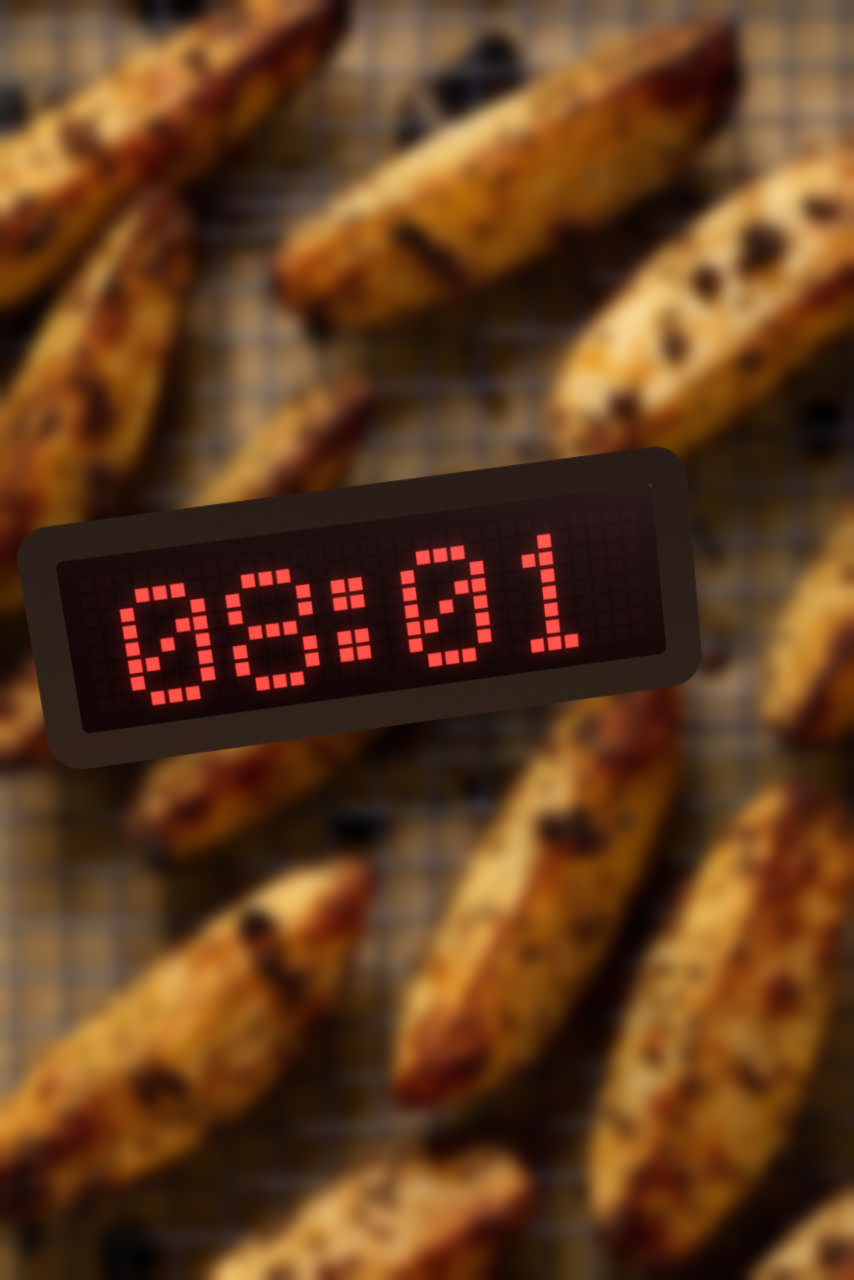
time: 8:01
